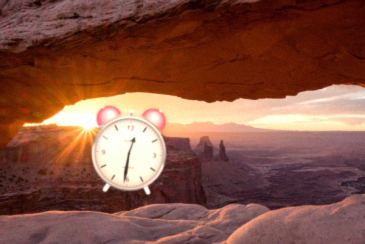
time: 12:31
